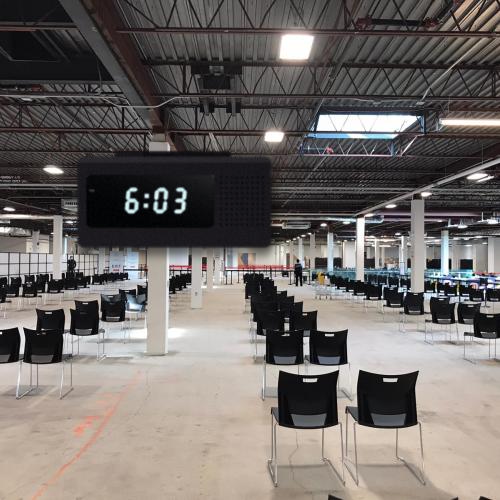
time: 6:03
